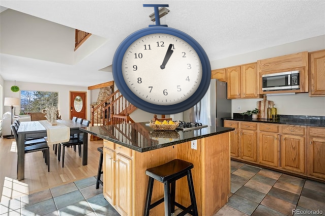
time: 1:04
